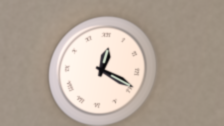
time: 12:19
